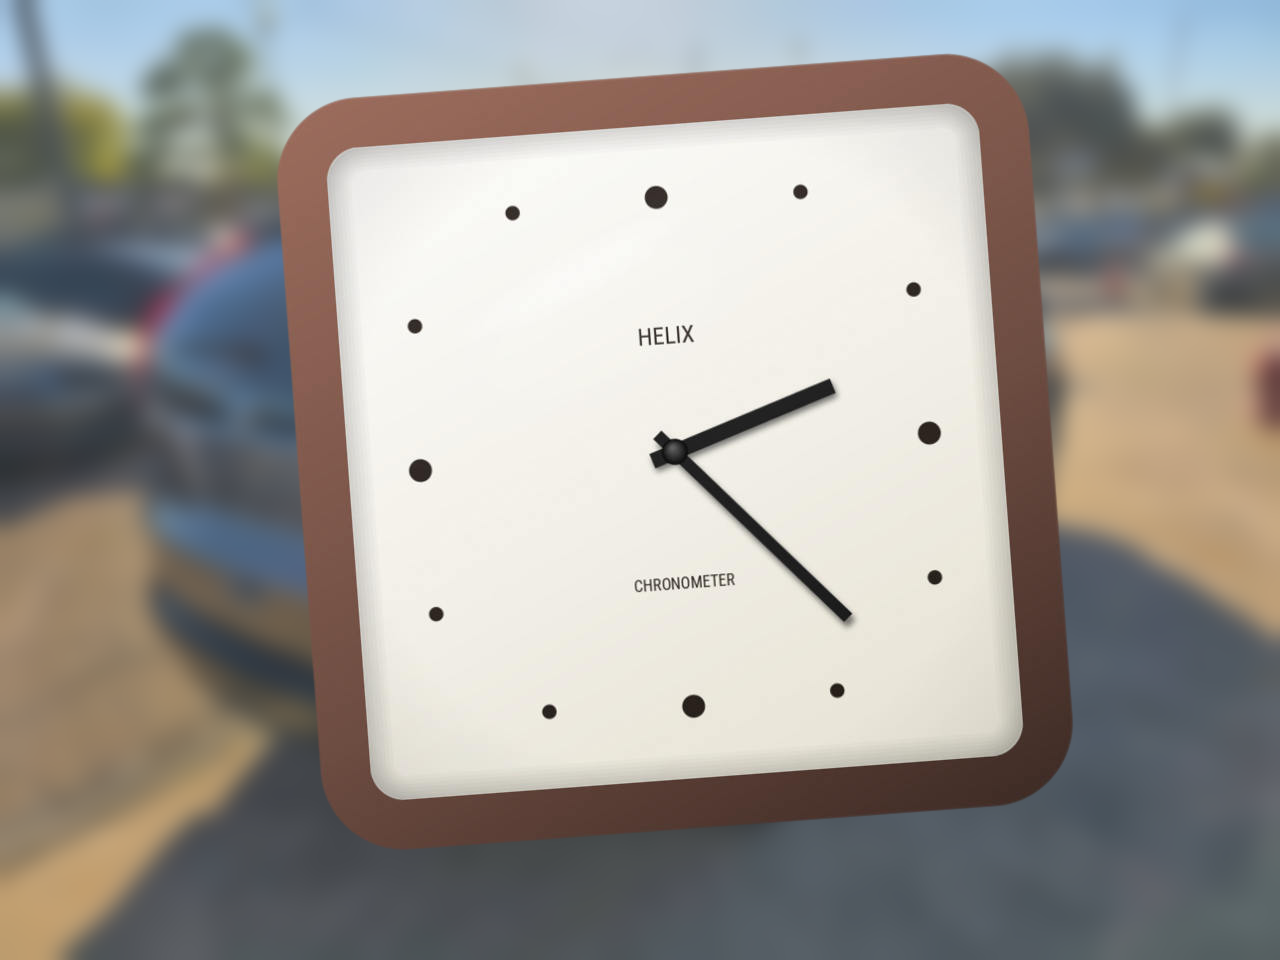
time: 2:23
